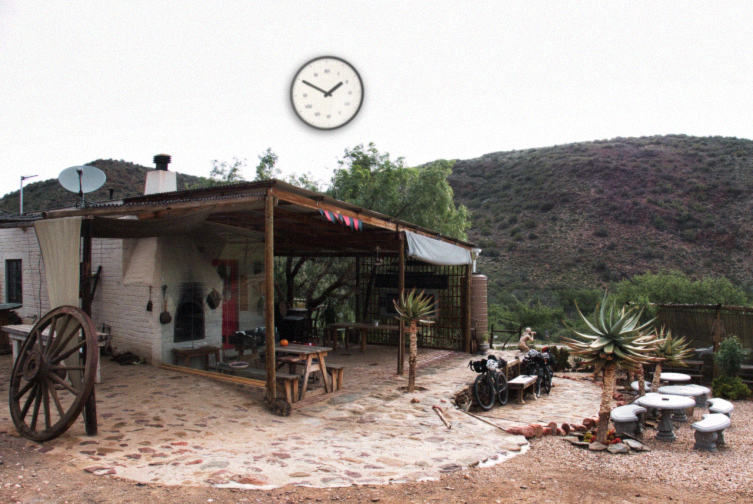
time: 1:50
